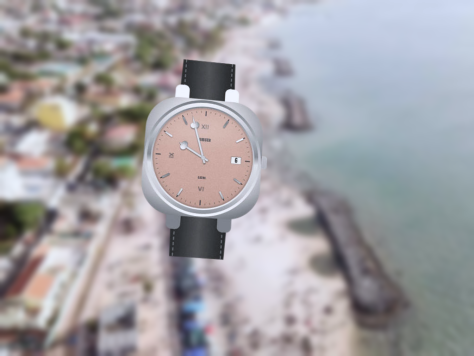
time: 9:57
